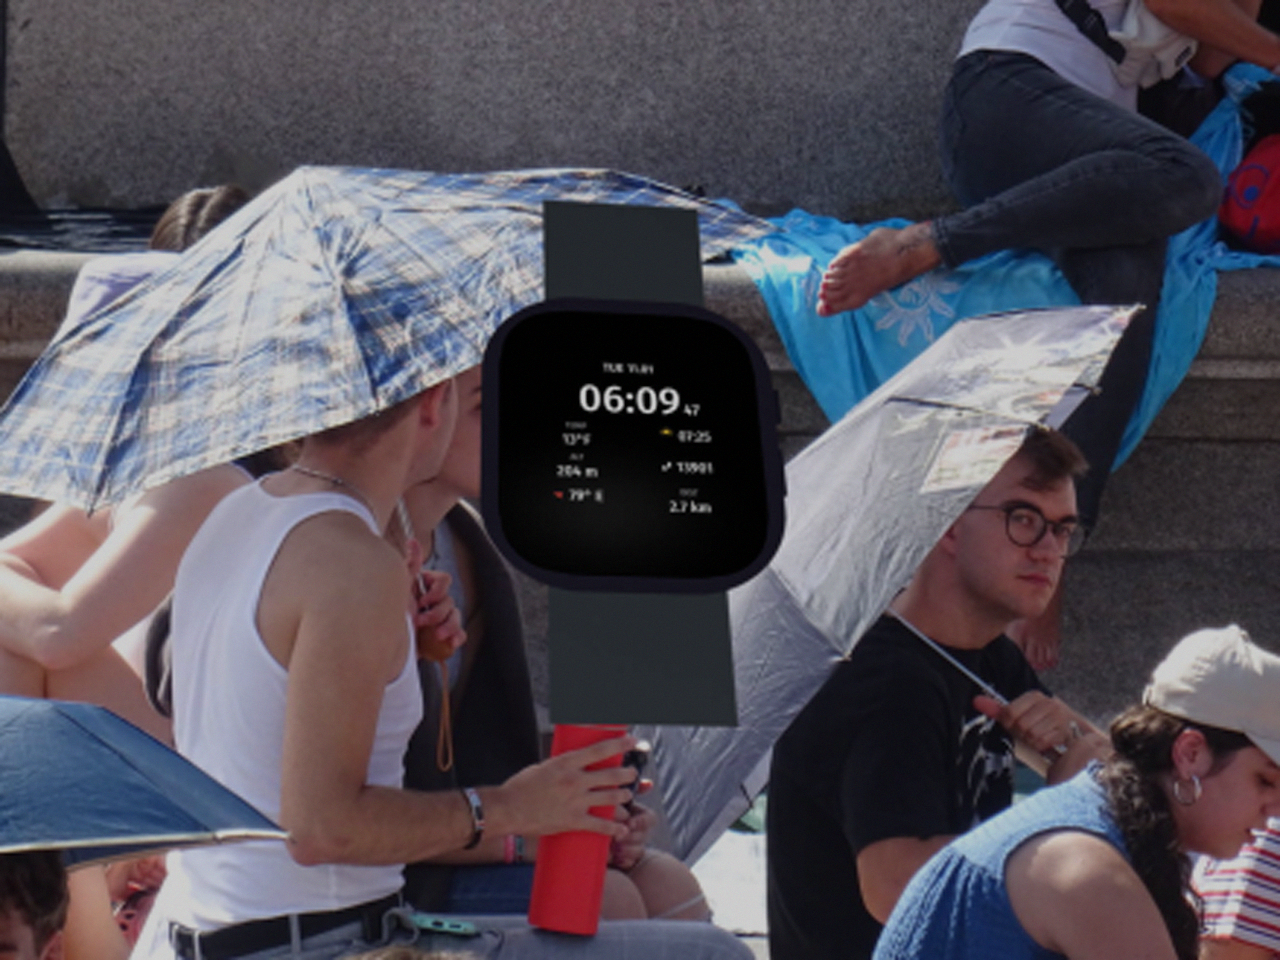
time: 6:09
